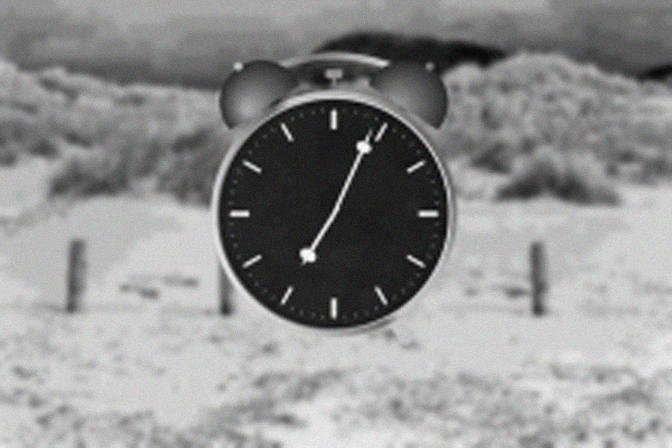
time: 7:04
